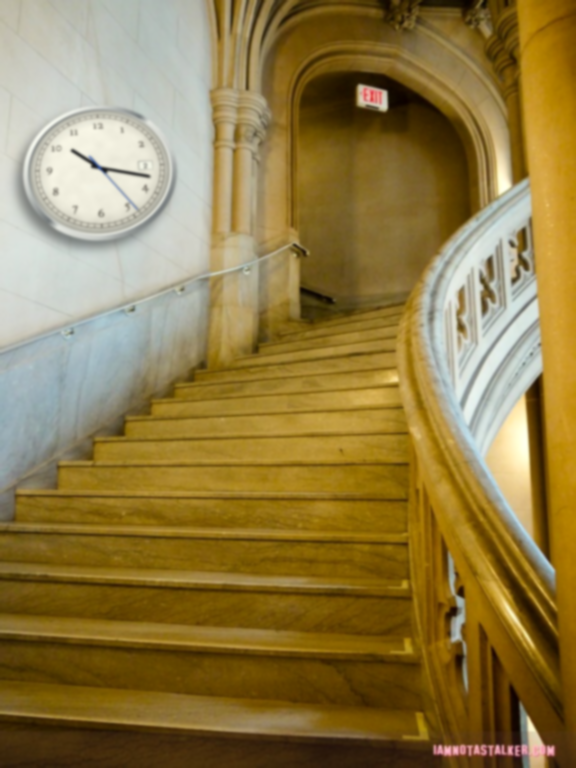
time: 10:17:24
